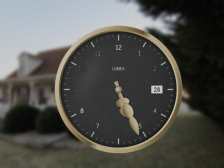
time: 5:26
